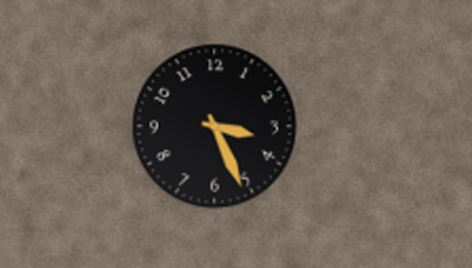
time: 3:26
